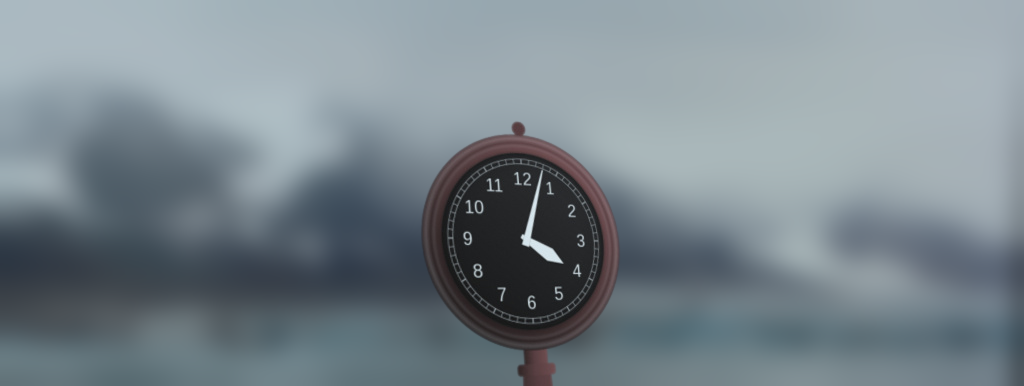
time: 4:03
